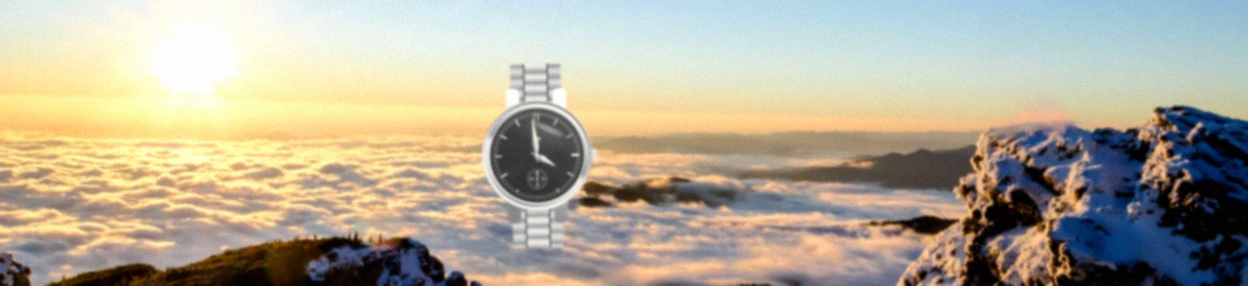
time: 3:59
